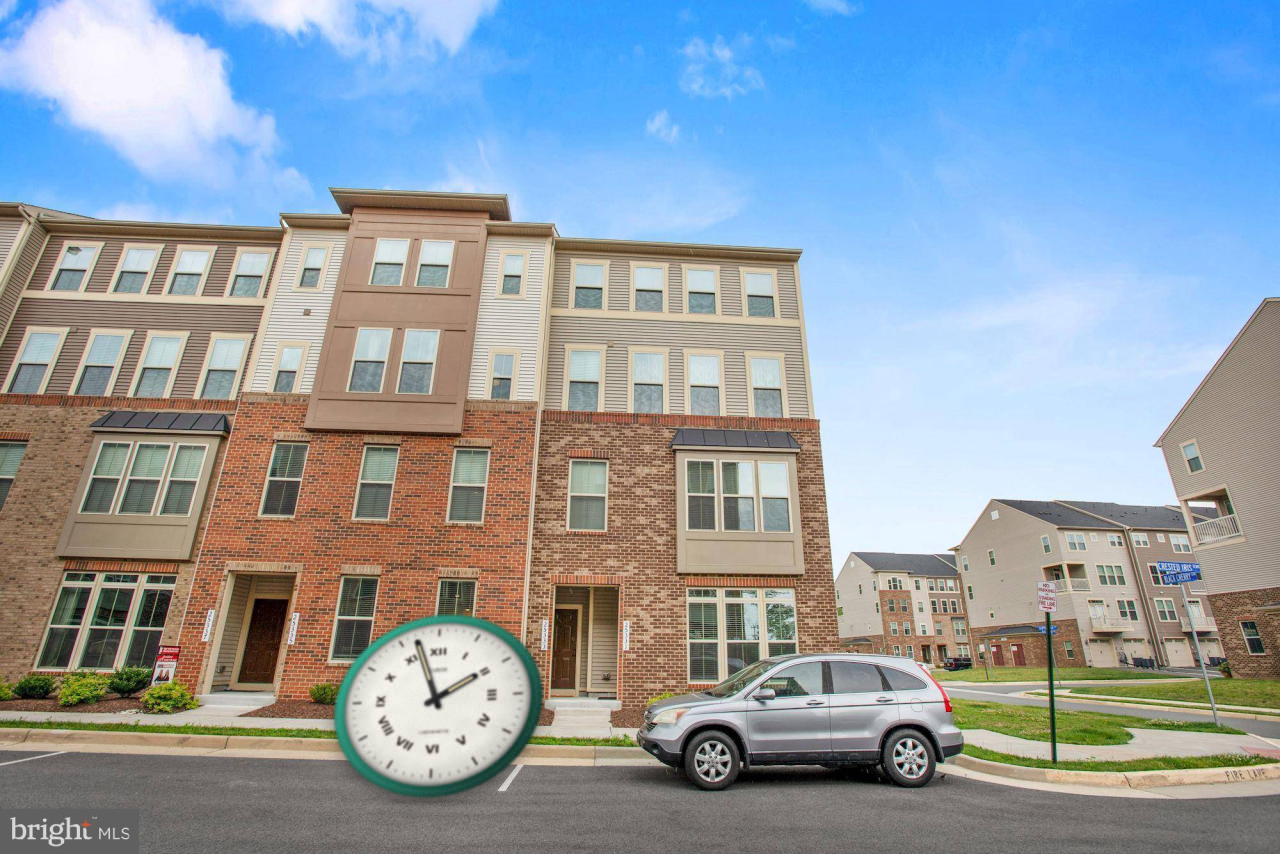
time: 1:57
